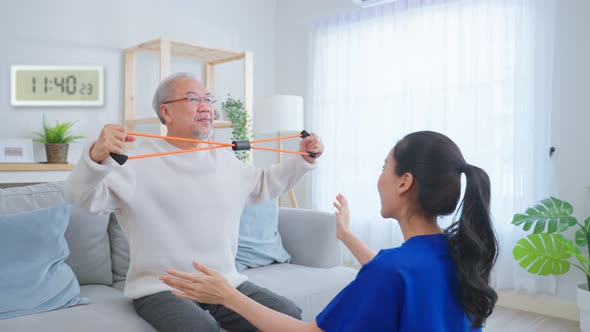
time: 11:40
